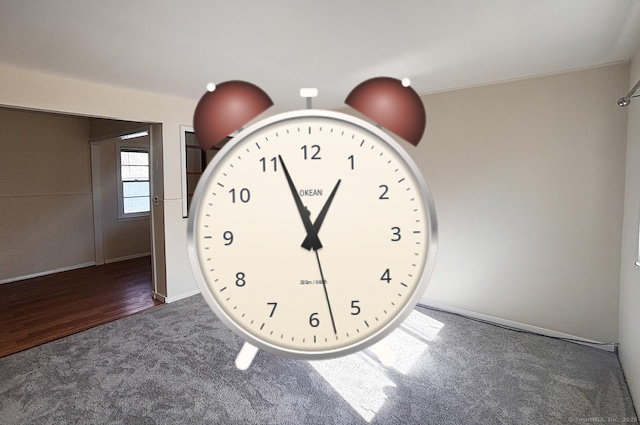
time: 12:56:28
